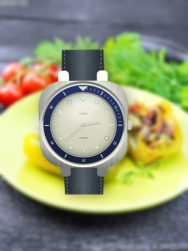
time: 2:38
